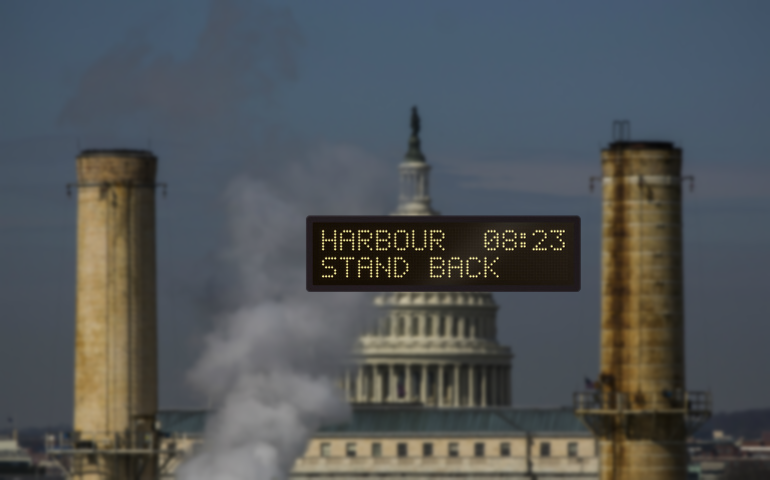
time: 8:23
